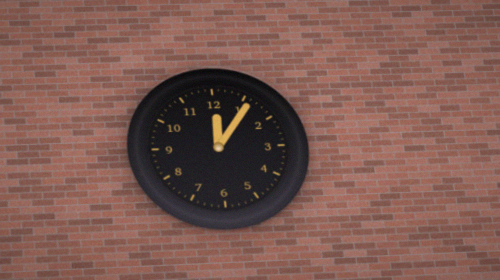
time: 12:06
